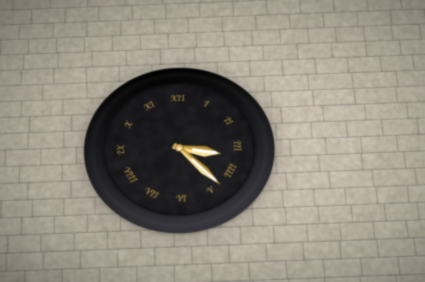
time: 3:23
